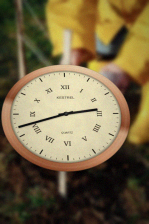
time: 2:42
